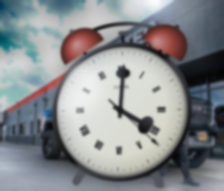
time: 4:00:22
